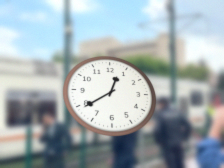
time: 12:39
